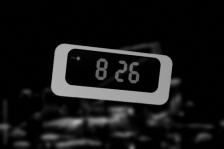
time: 8:26
